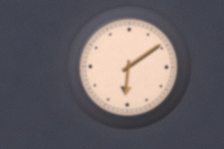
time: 6:09
